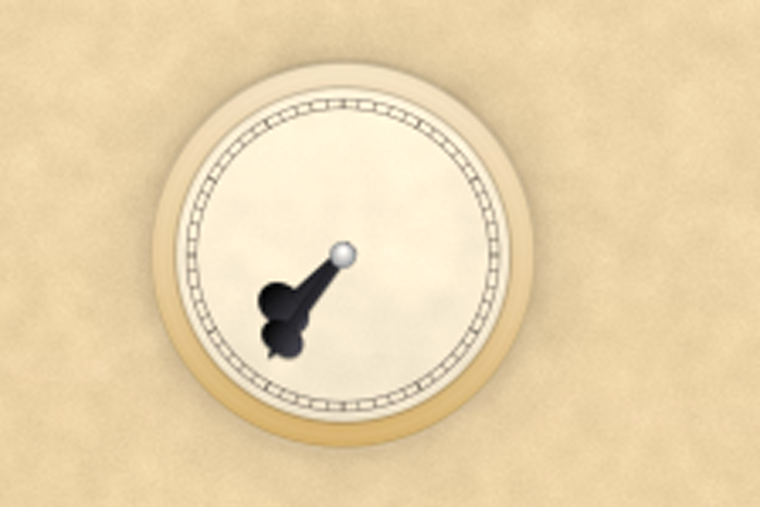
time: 7:36
